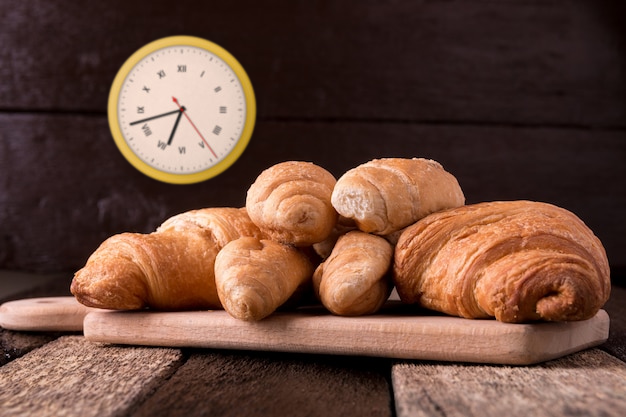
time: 6:42:24
